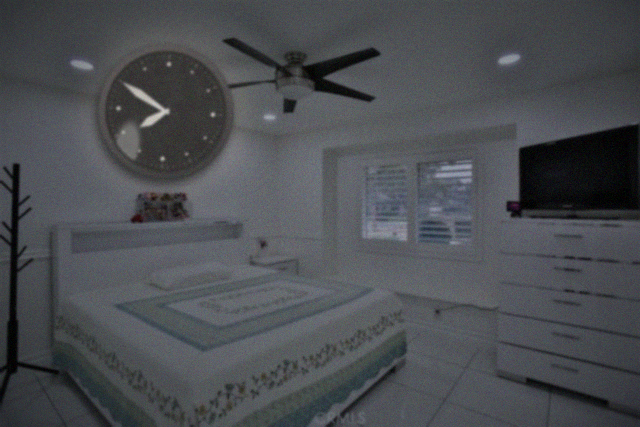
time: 7:50
